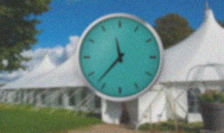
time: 11:37
